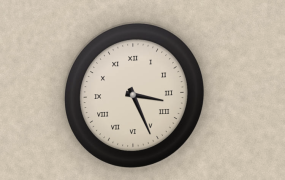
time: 3:26
